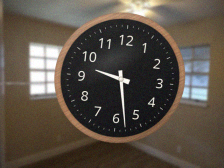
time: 9:28
